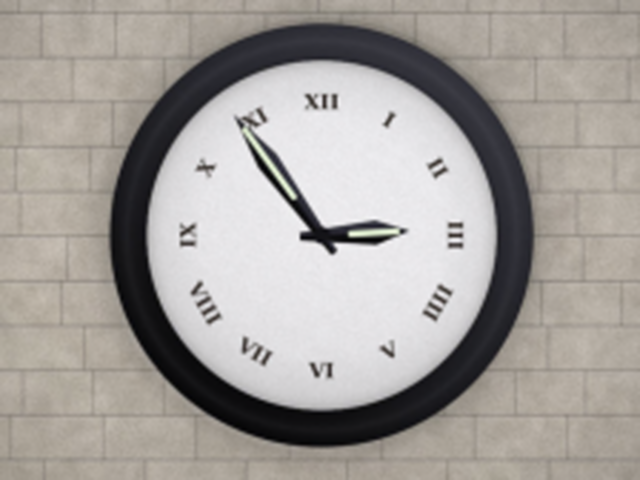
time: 2:54
